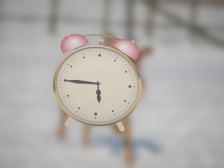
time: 5:45
